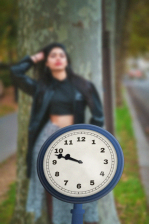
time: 9:48
